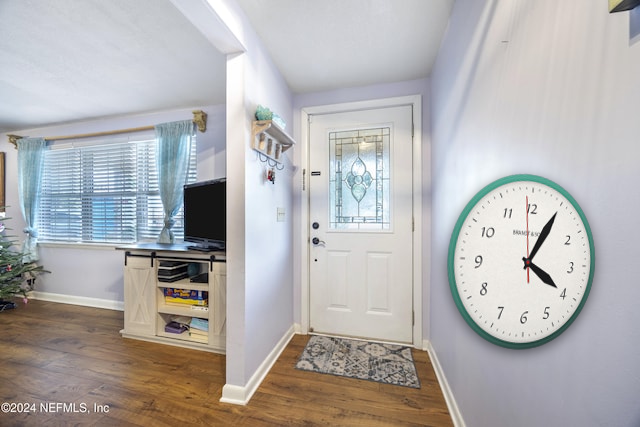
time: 4:04:59
